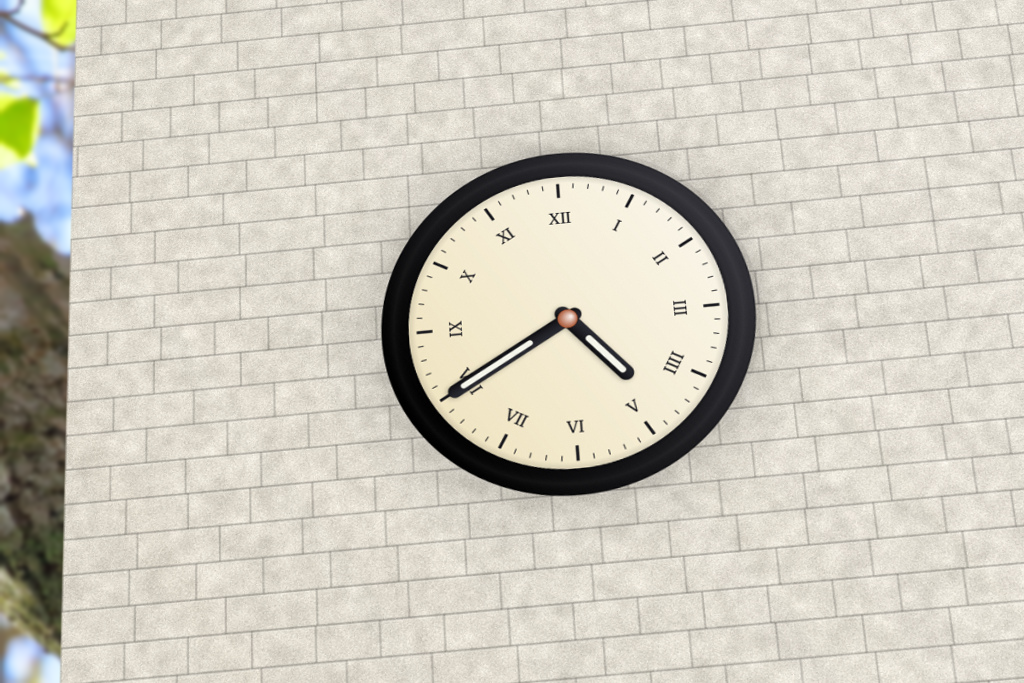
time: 4:40
